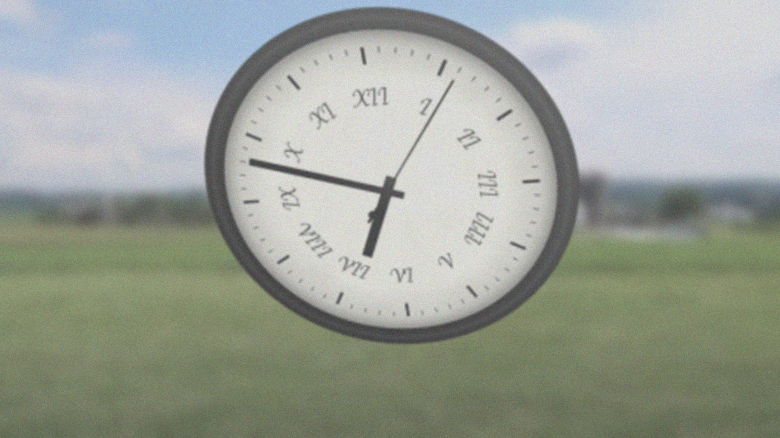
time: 6:48:06
